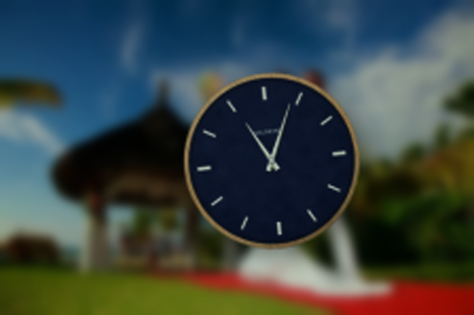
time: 11:04
